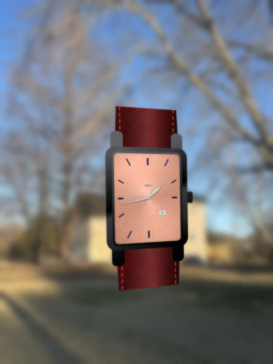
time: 1:43
